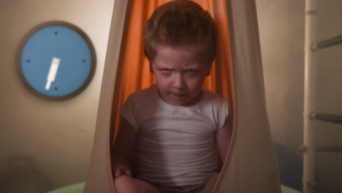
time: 6:33
